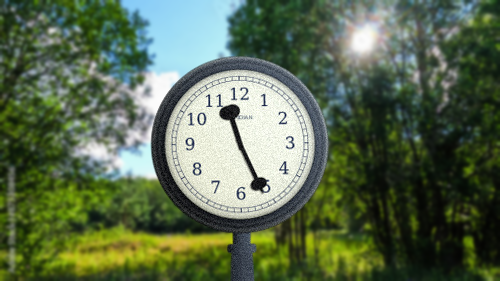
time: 11:26
